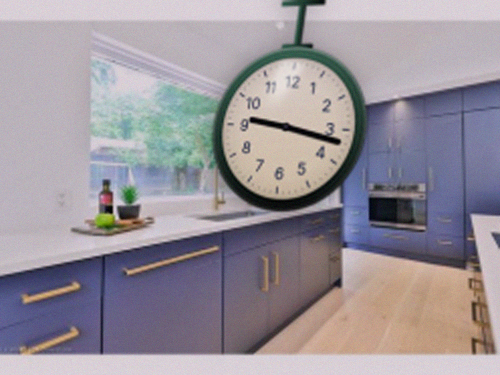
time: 9:17
